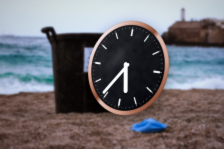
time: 5:36
